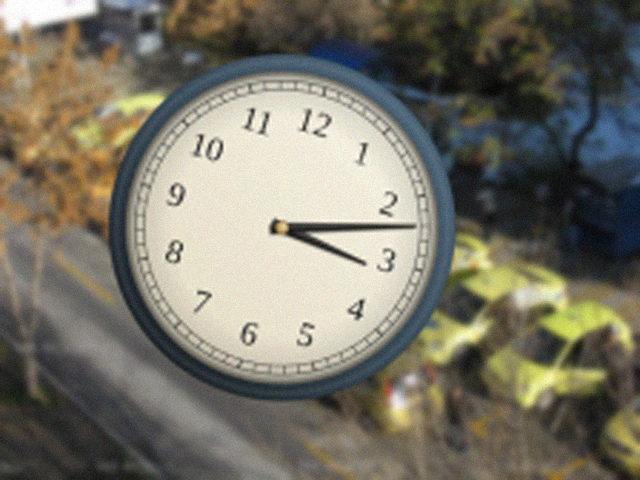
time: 3:12
